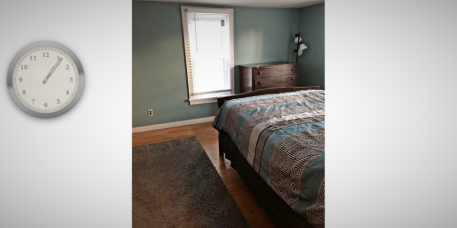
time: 1:06
